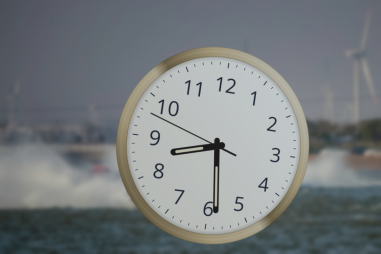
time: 8:28:48
